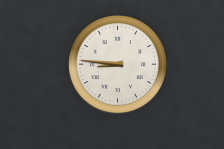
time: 8:46
